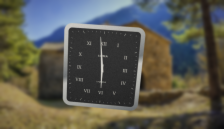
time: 5:59
